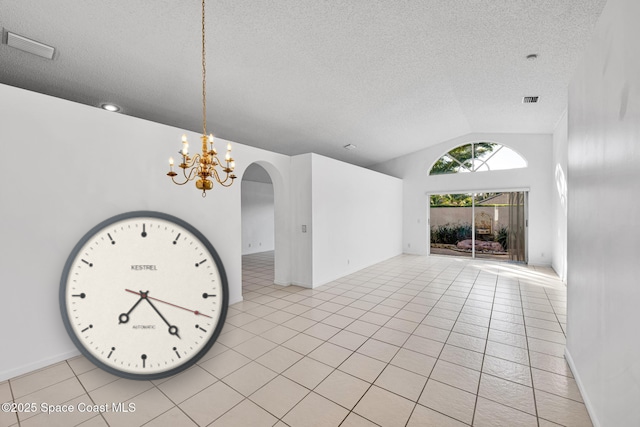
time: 7:23:18
